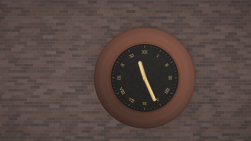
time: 11:26
